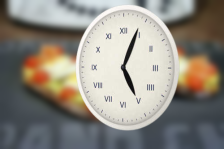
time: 5:04
